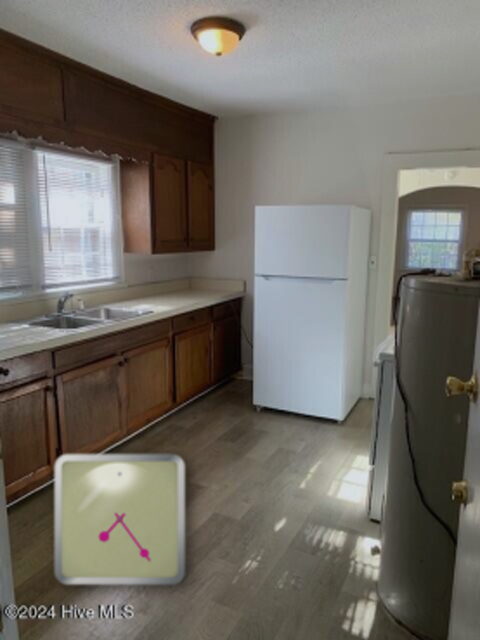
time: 7:24
